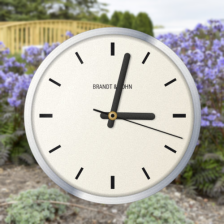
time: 3:02:18
